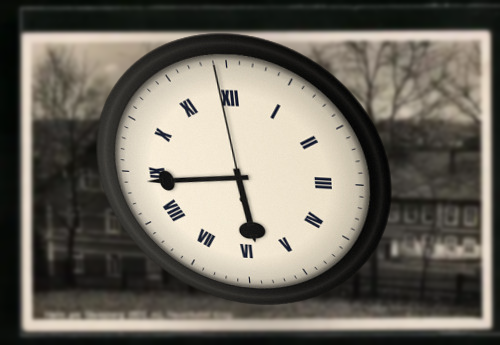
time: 5:43:59
